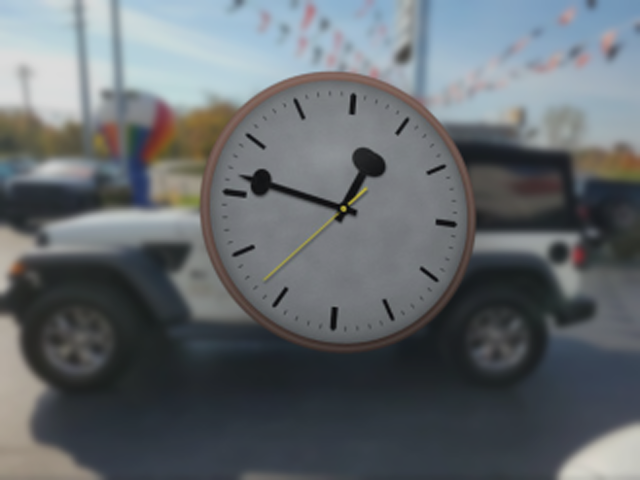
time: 12:46:37
